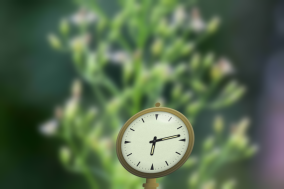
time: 6:13
